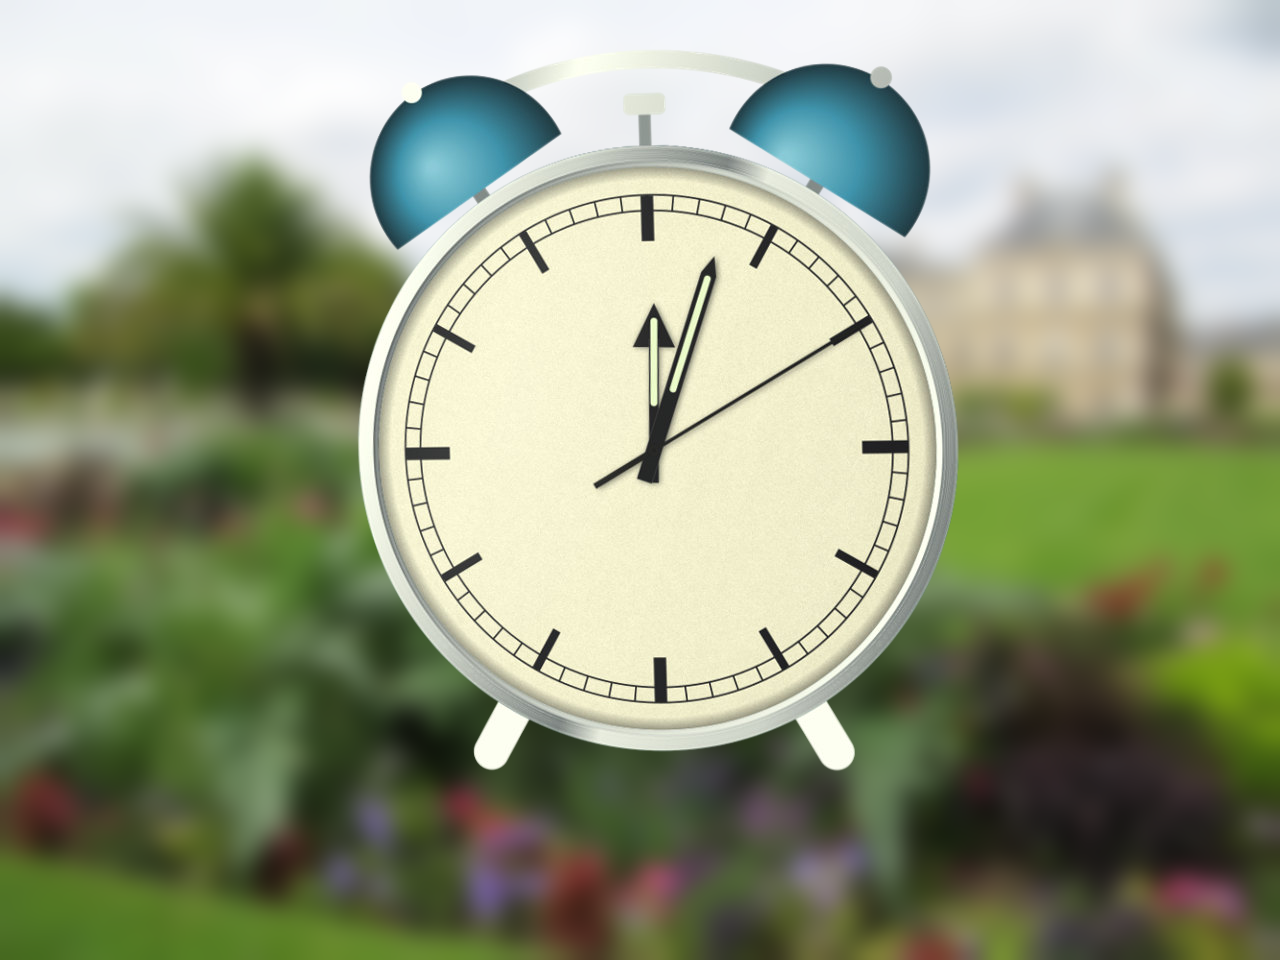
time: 12:03:10
